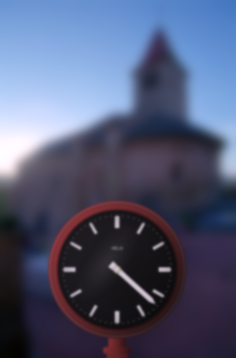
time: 4:22
